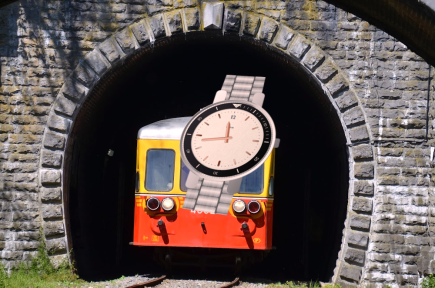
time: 11:43
